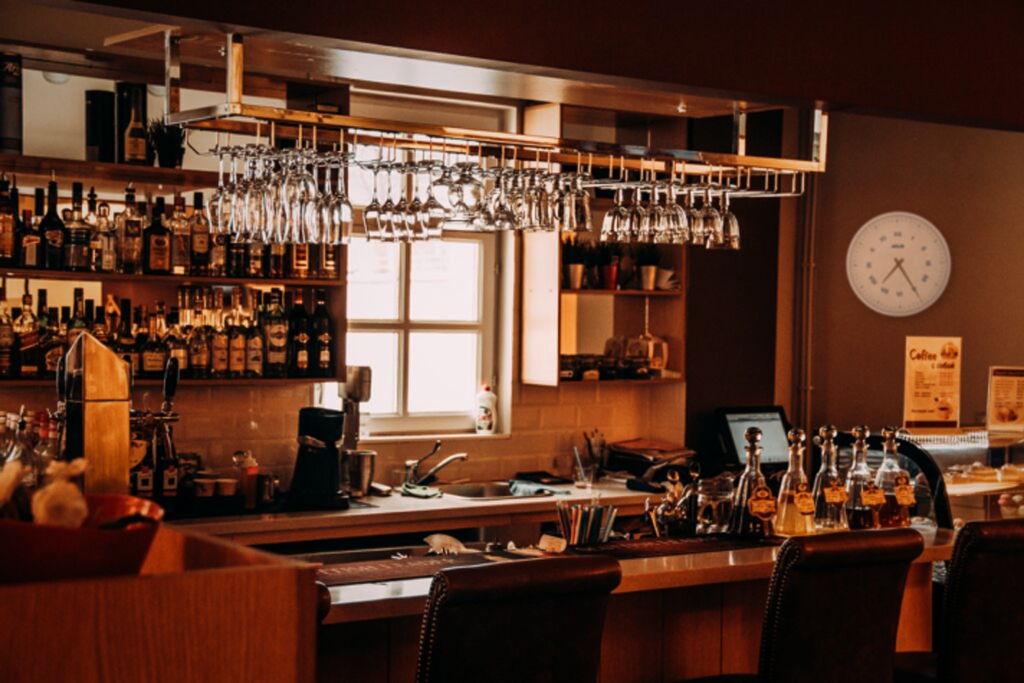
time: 7:25
